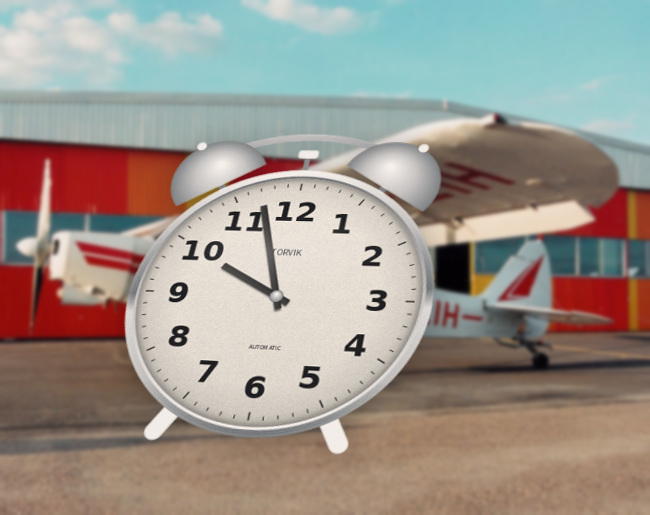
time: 9:57
